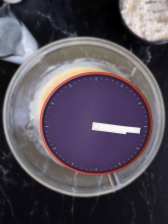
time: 3:16
